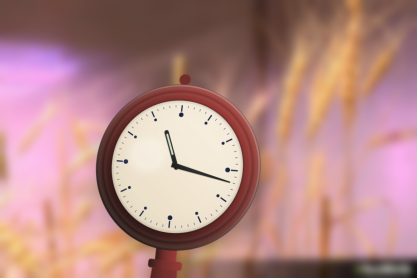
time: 11:17
